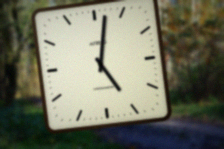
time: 5:02
